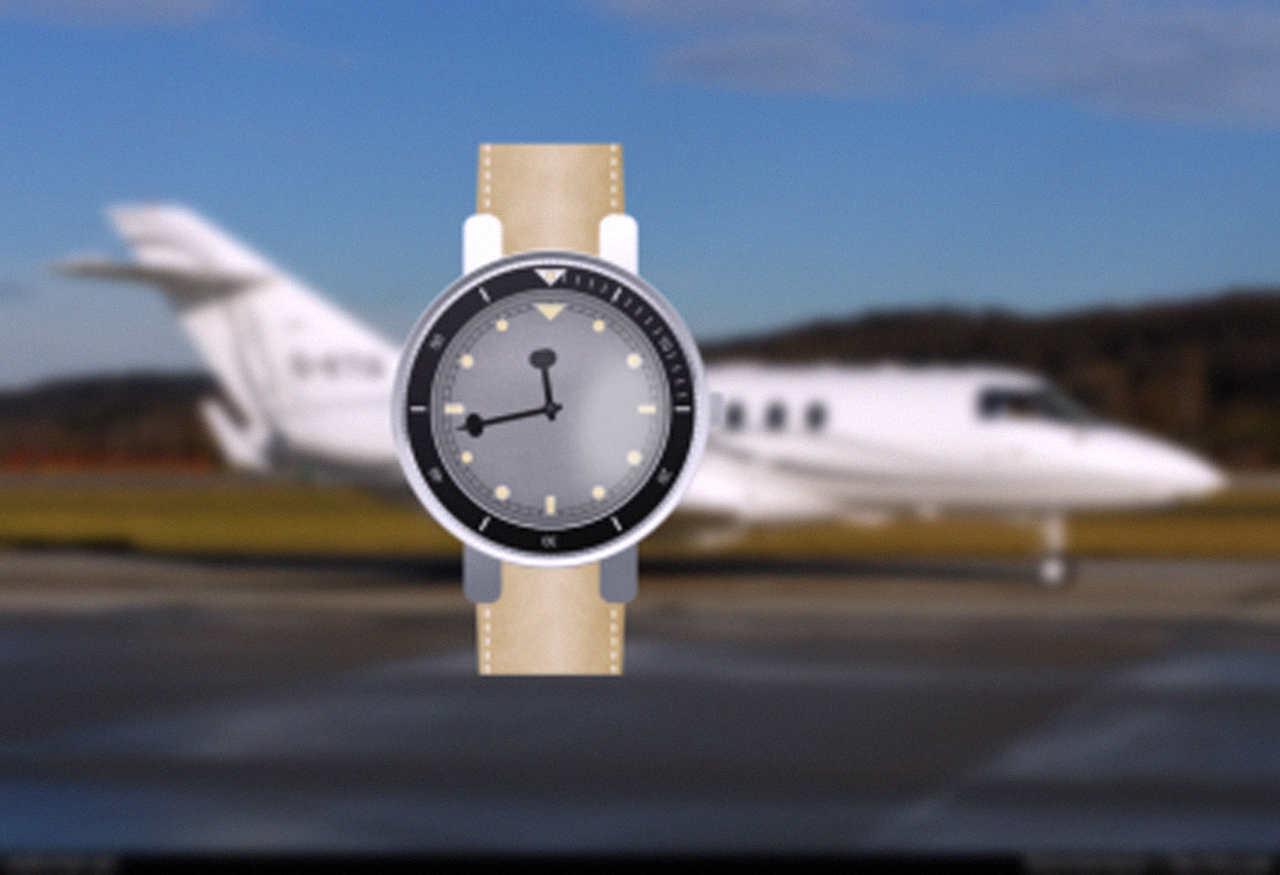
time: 11:43
